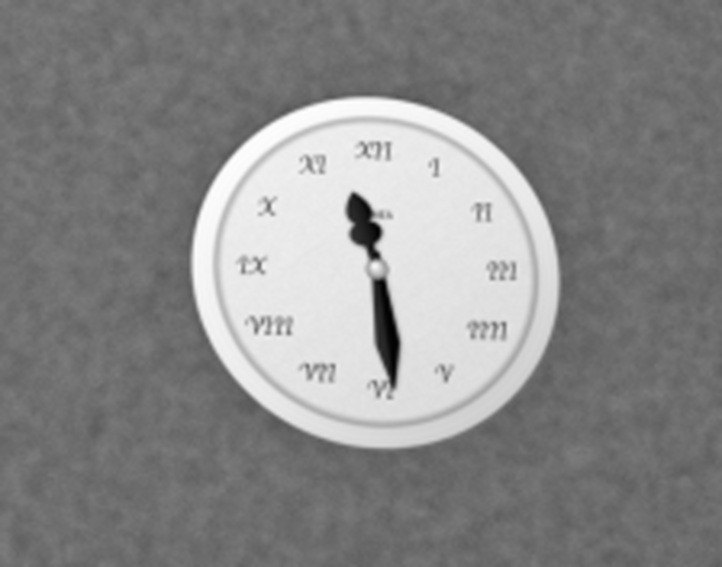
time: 11:29
